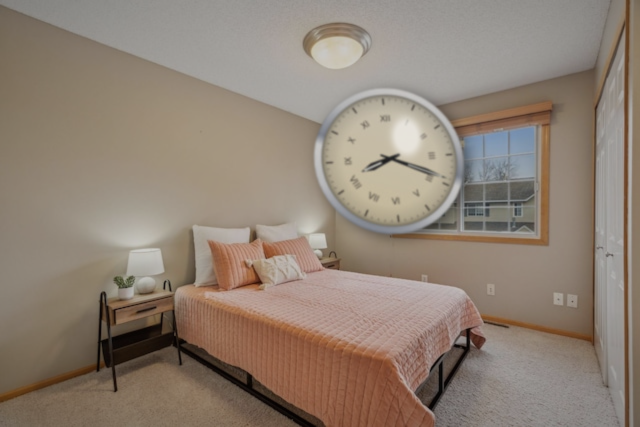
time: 8:19
